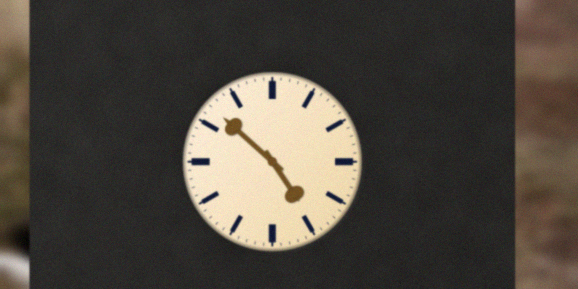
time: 4:52
